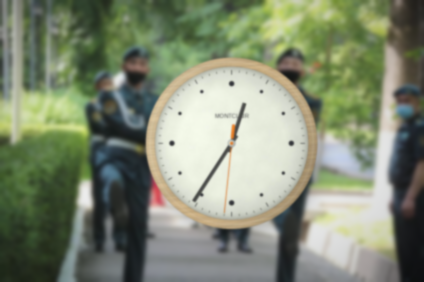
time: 12:35:31
